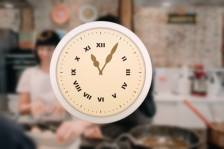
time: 11:05
